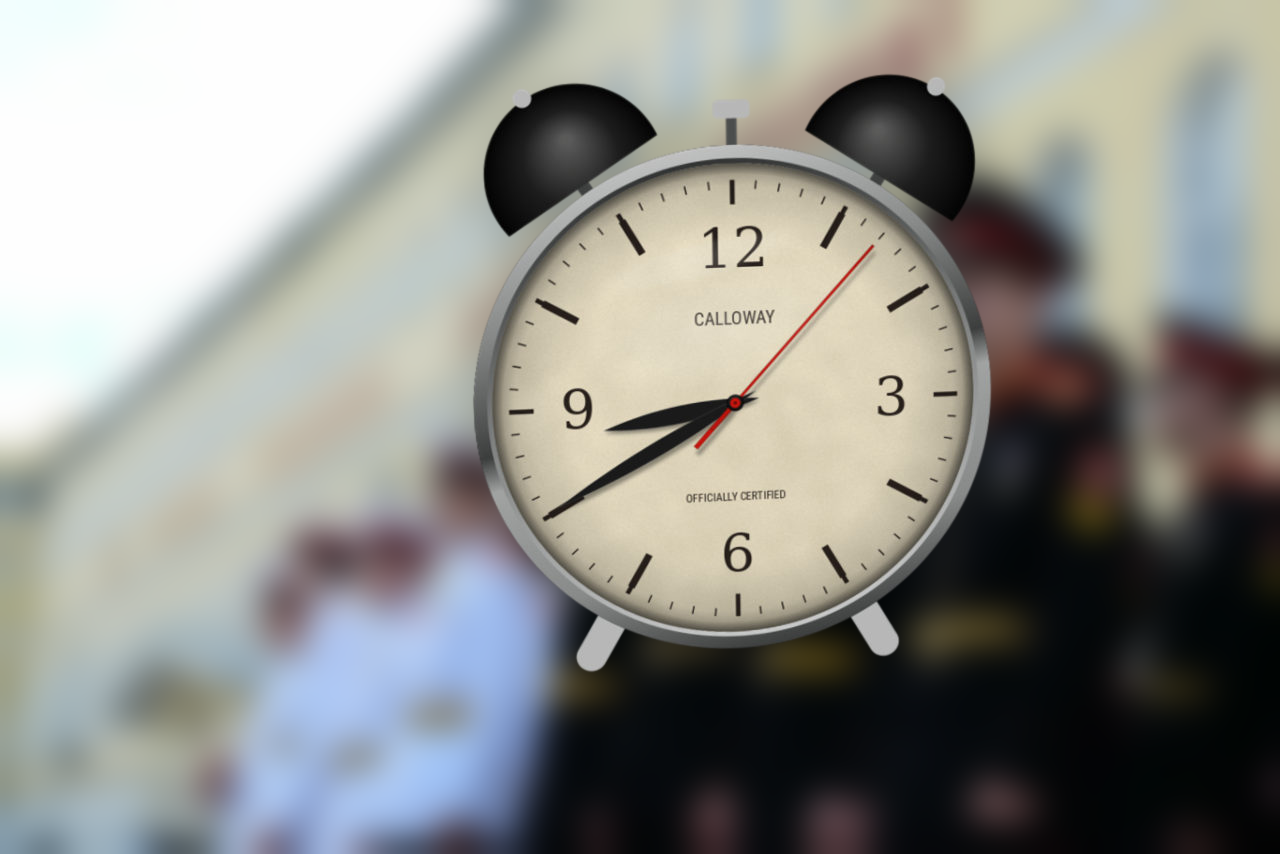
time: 8:40:07
